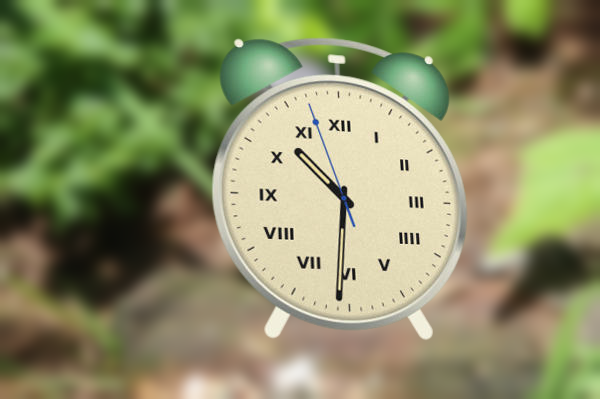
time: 10:30:57
